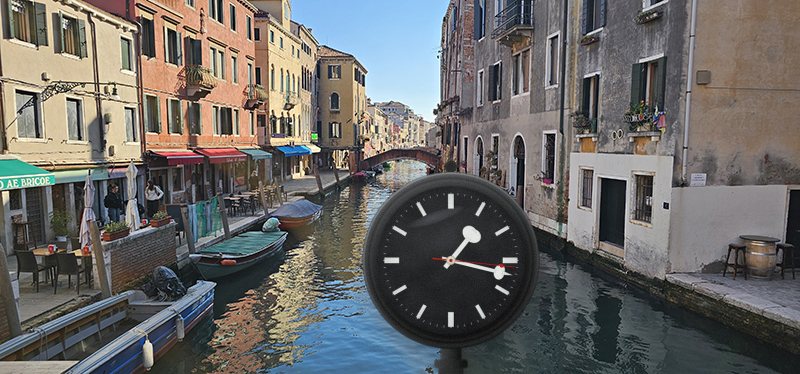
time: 1:17:16
